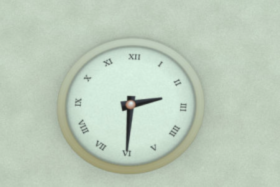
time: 2:30
